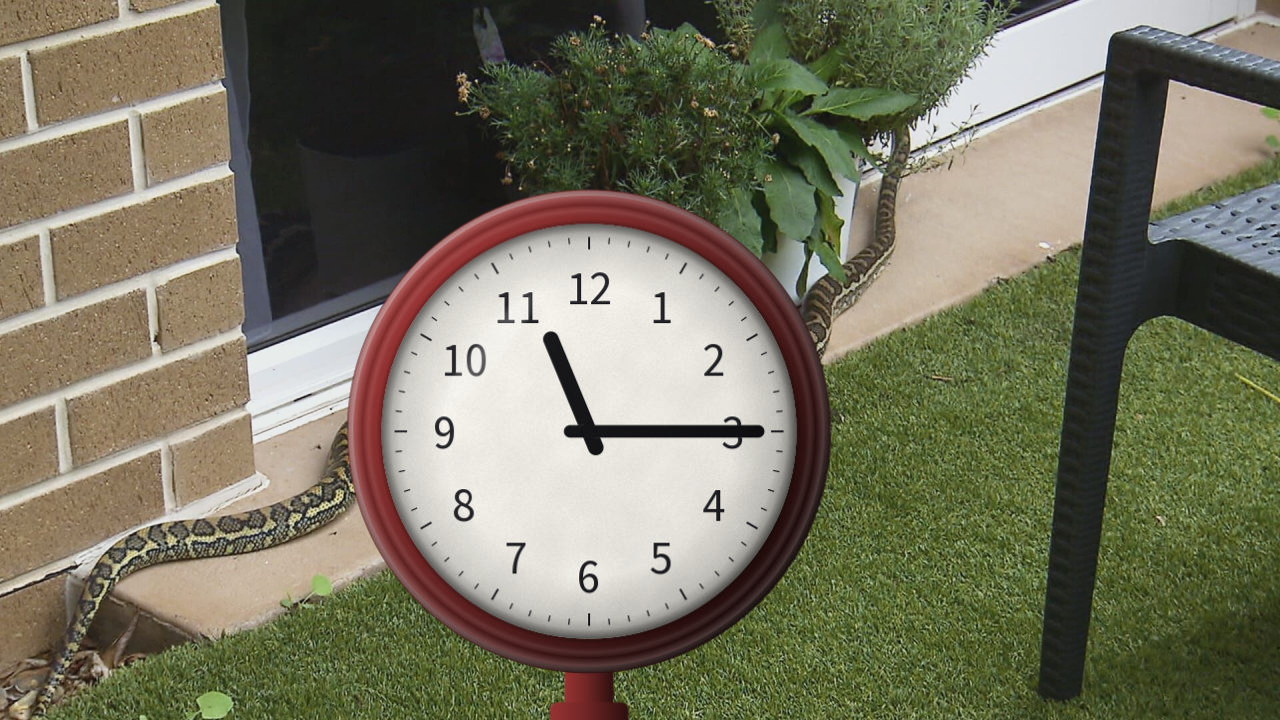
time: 11:15
